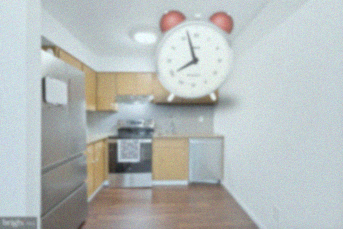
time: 7:57
